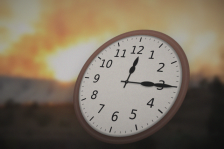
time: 12:15
